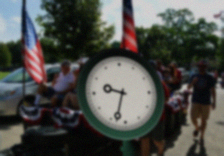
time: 9:33
